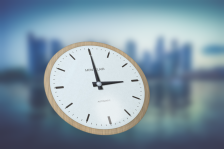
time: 3:00
